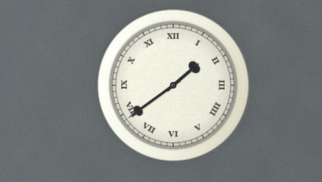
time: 1:39
